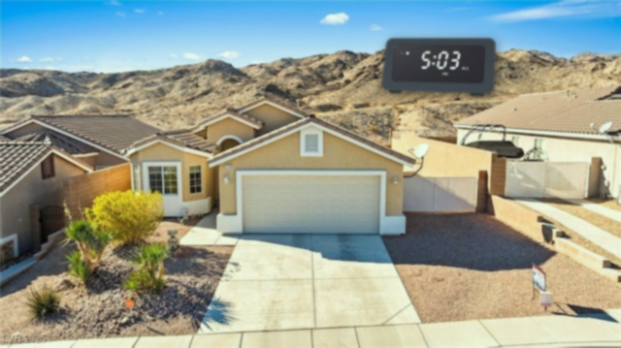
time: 5:03
